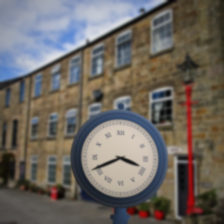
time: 3:41
